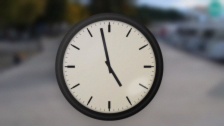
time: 4:58
